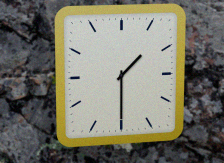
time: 1:30
